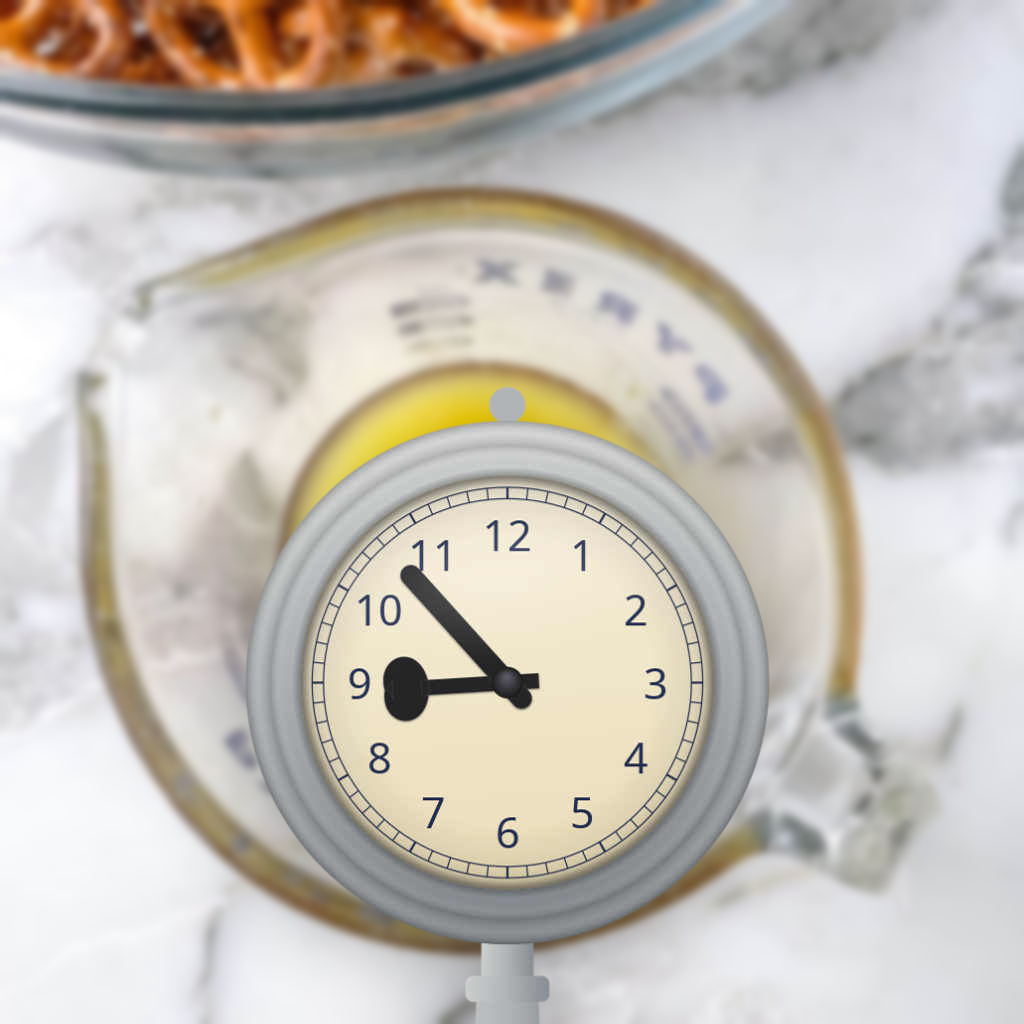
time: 8:53
